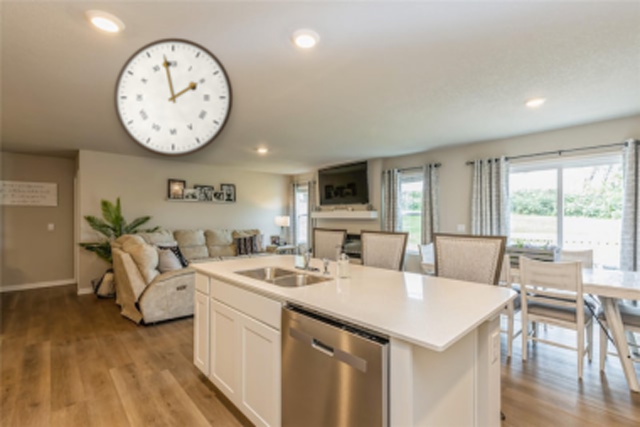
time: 1:58
